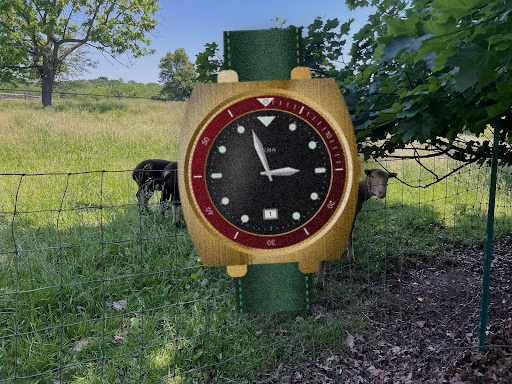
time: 2:57
